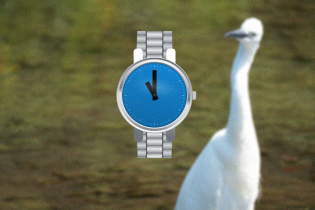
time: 11:00
